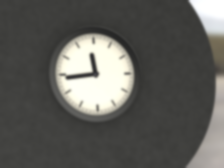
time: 11:44
